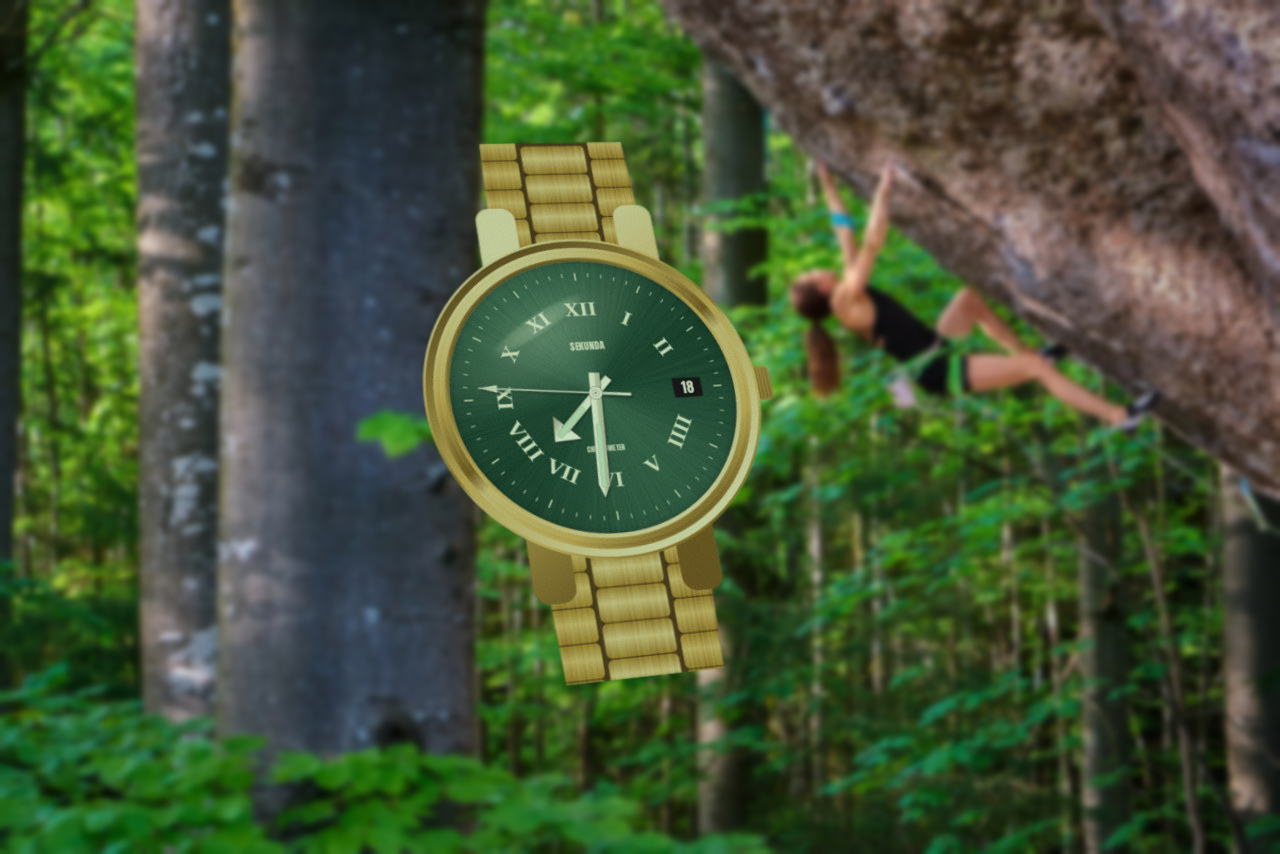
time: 7:30:46
